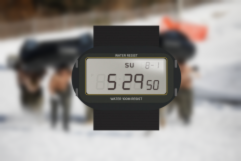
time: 5:29:50
